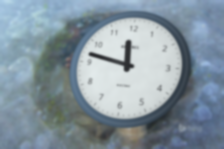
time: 11:47
